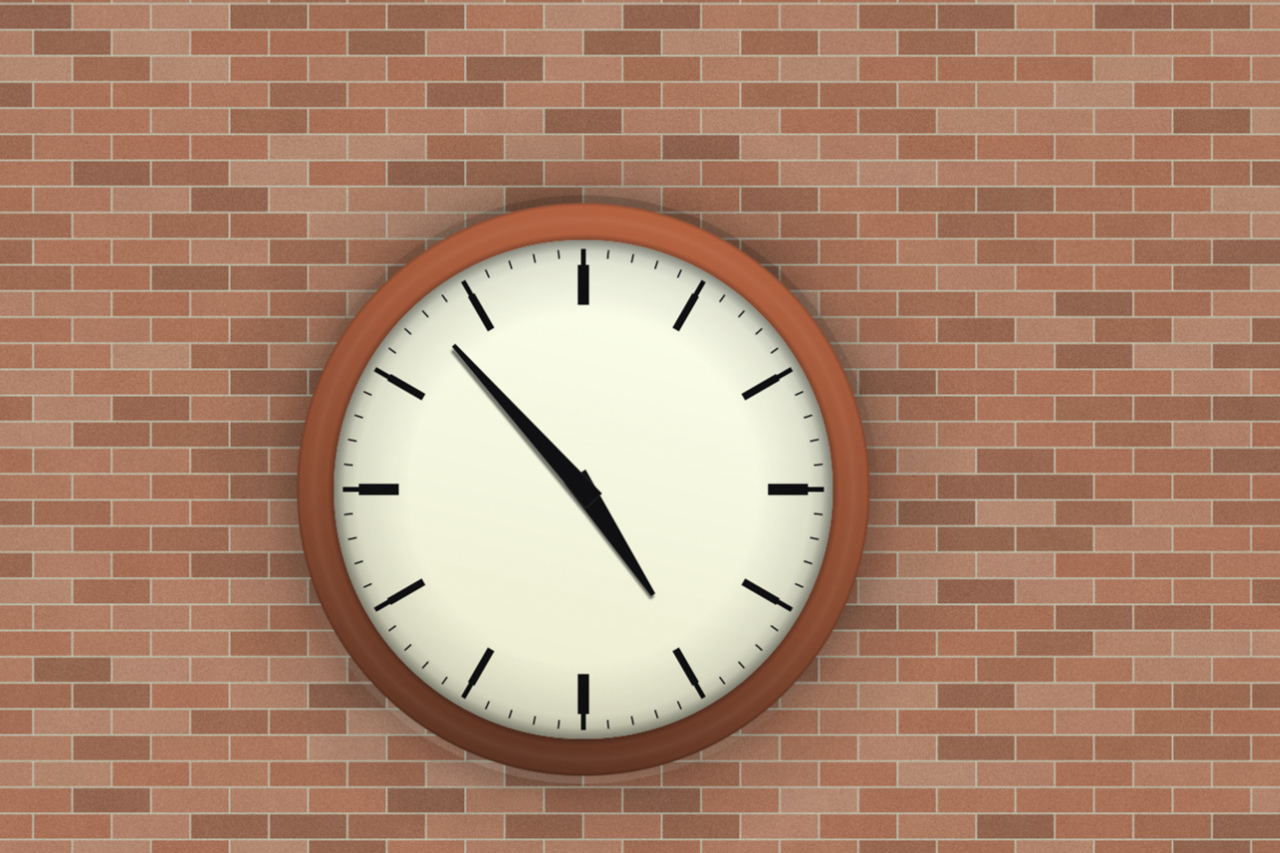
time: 4:53
